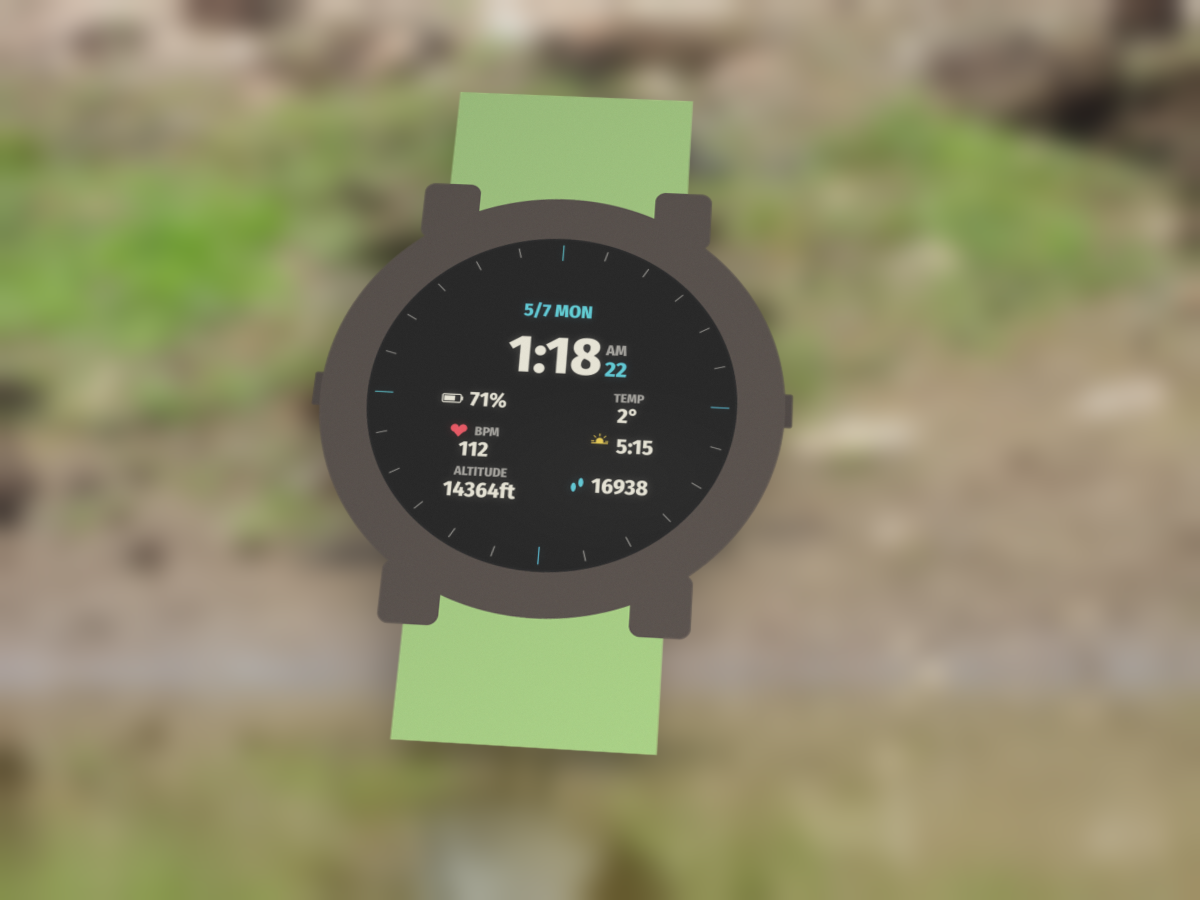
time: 1:18:22
